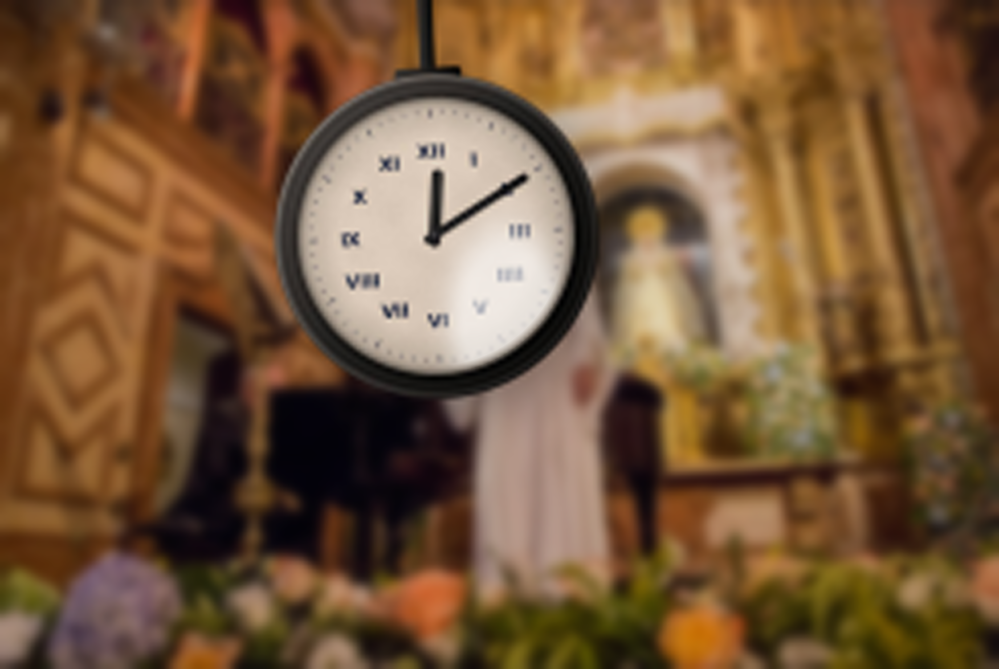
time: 12:10
